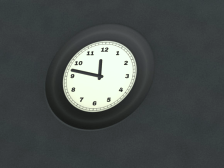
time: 11:47
